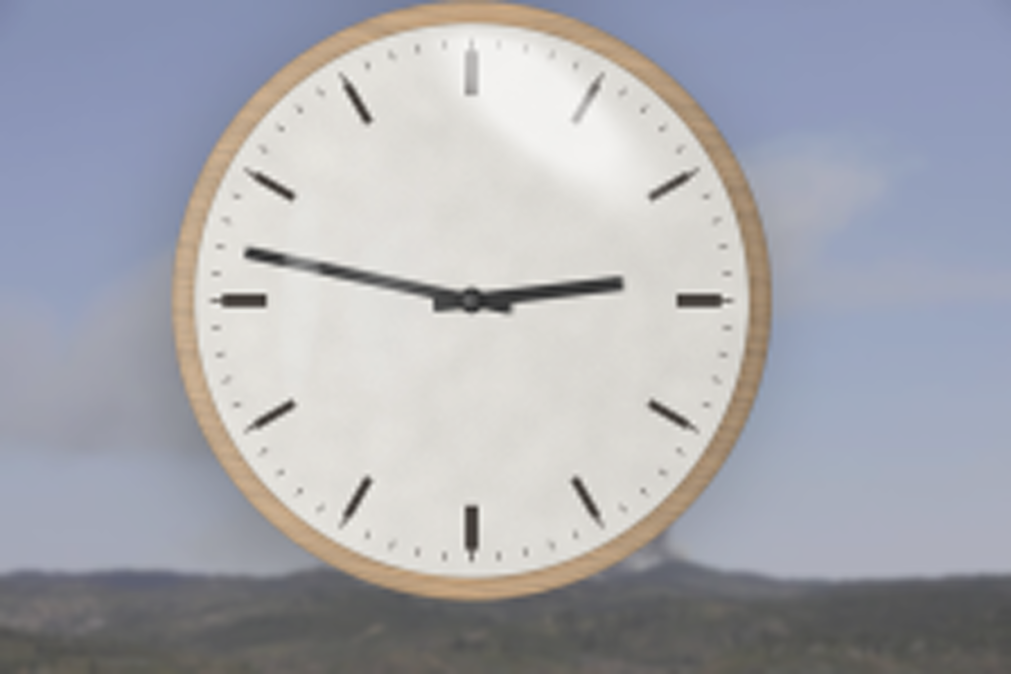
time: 2:47
